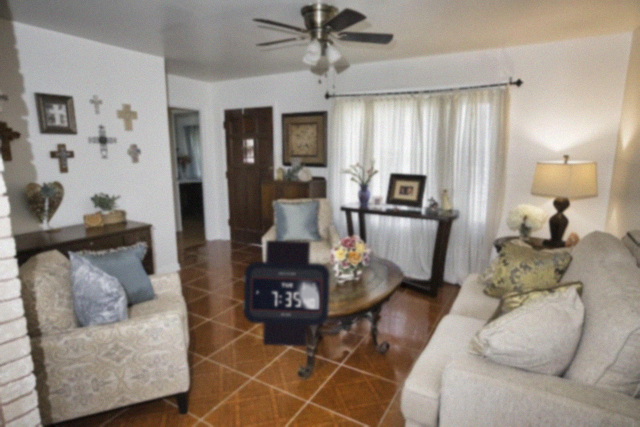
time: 7:35
